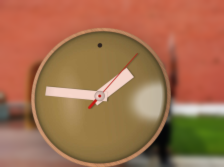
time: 1:46:07
